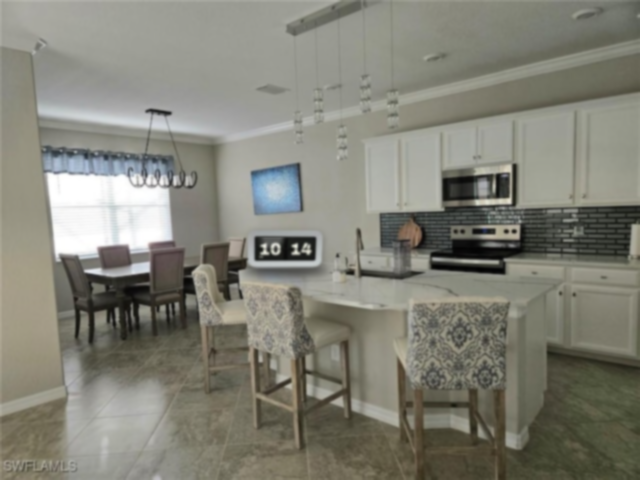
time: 10:14
